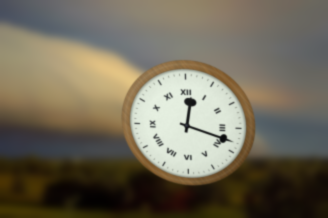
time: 12:18
